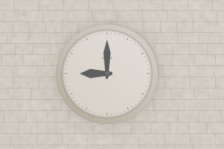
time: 9:00
